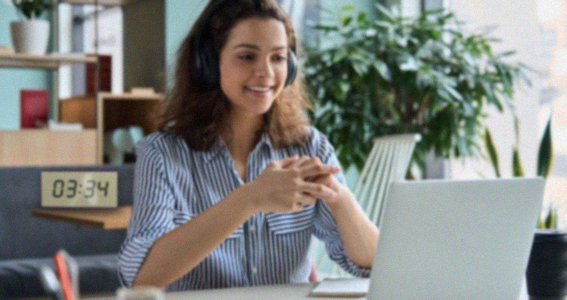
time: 3:34
